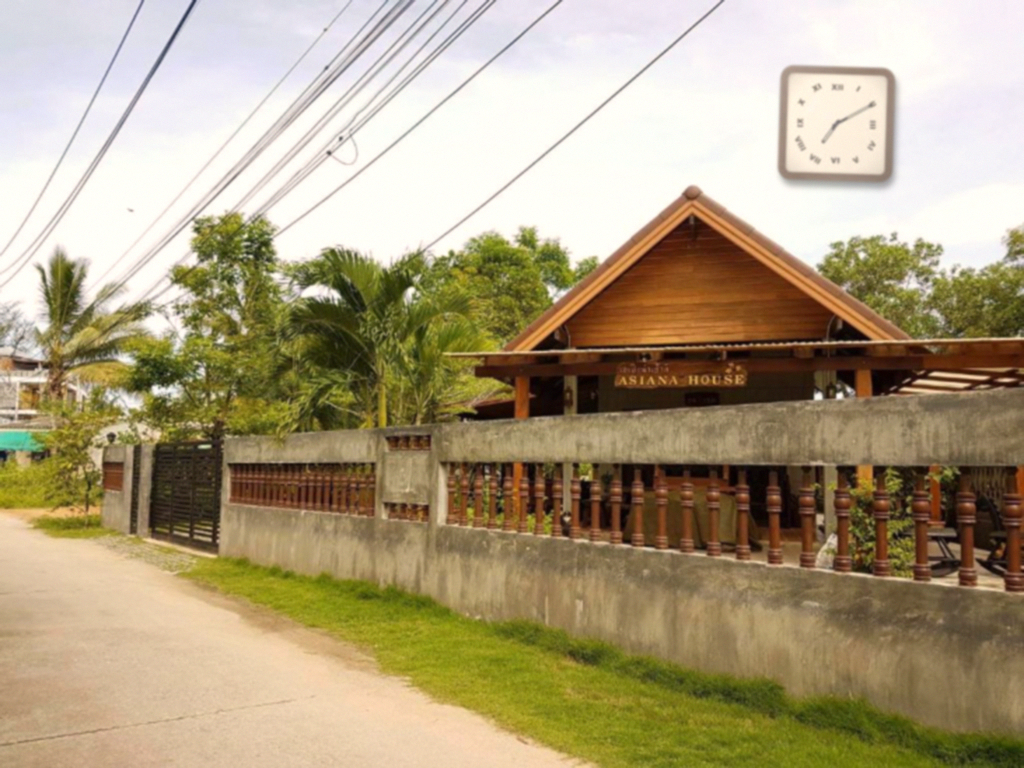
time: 7:10
